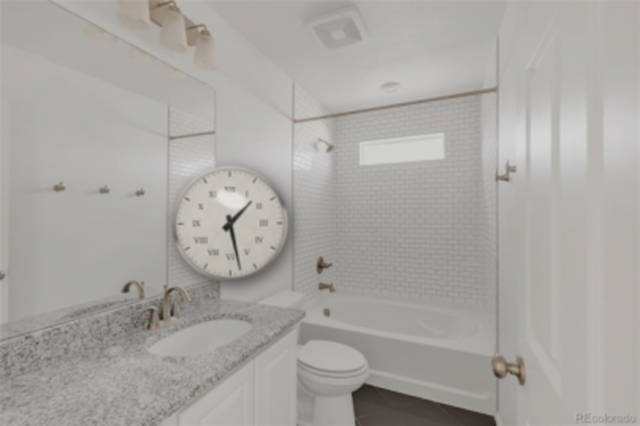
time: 1:28
